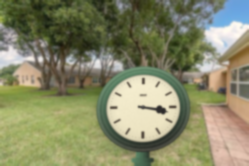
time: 3:17
